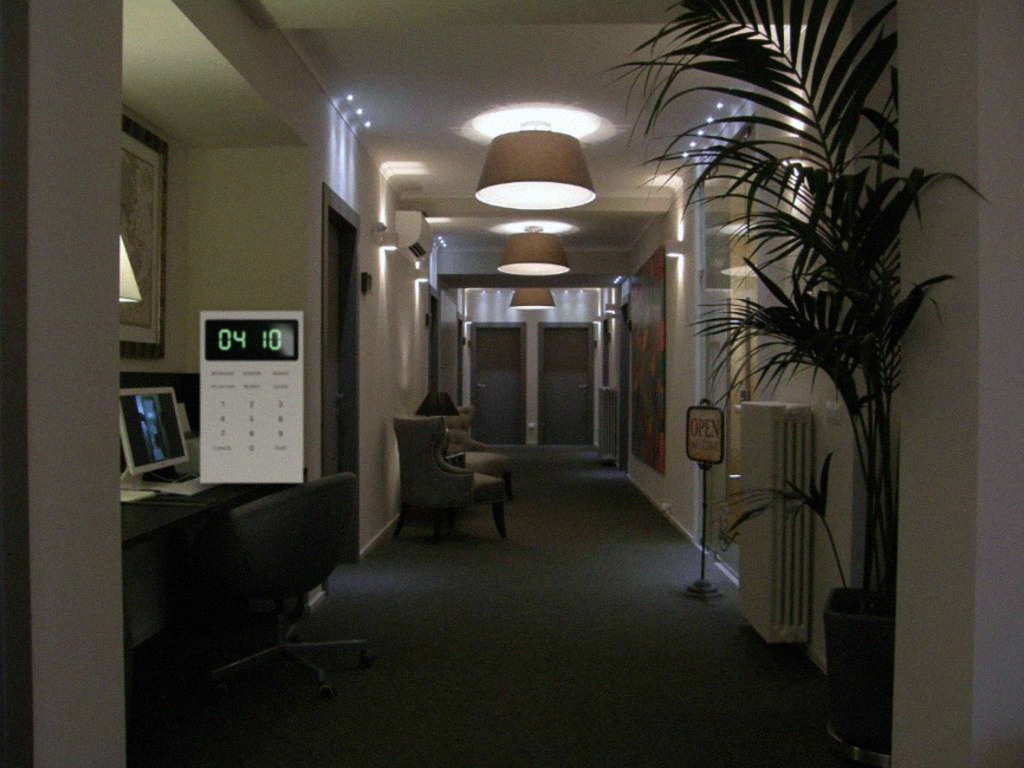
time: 4:10
